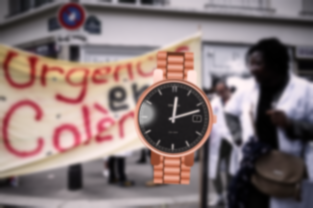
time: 12:12
